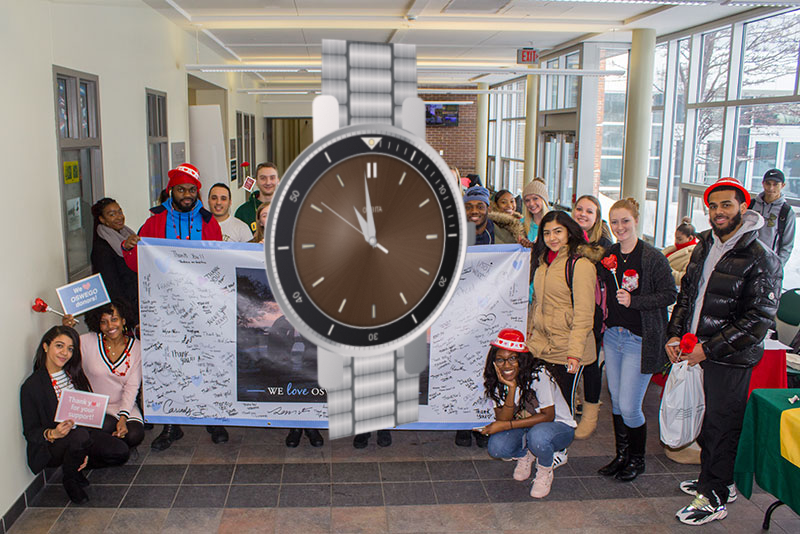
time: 10:58:51
